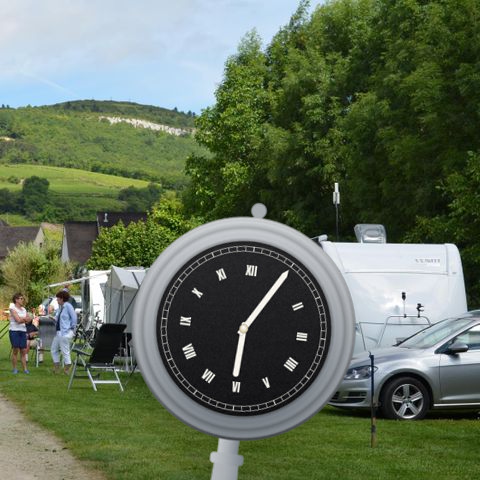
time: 6:05
